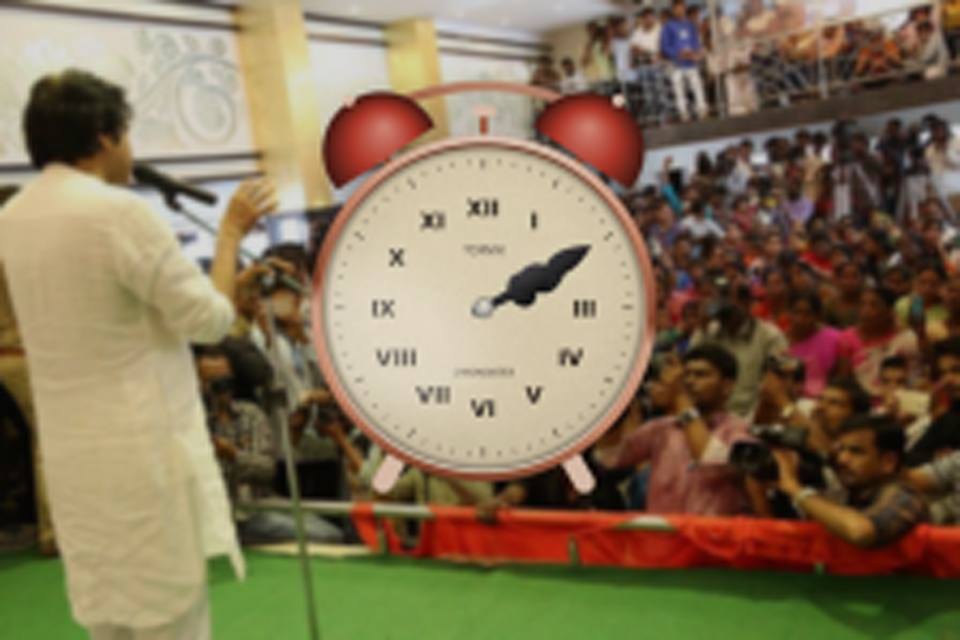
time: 2:10
